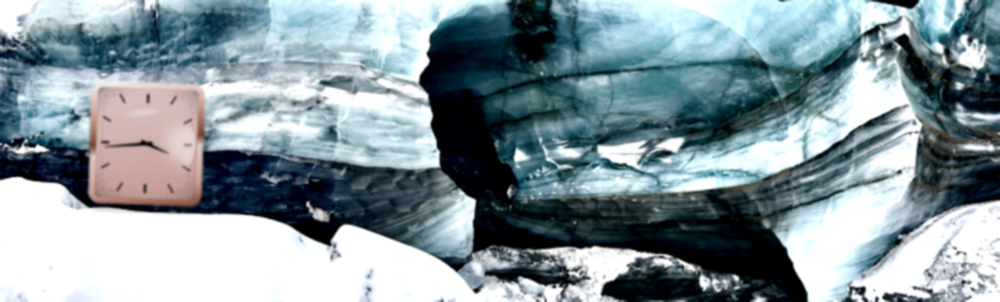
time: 3:44
